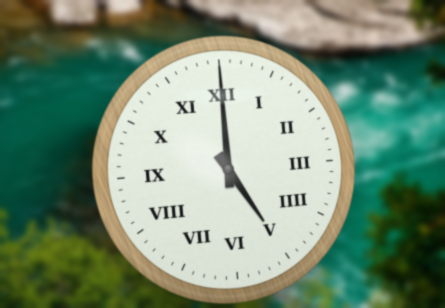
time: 5:00
